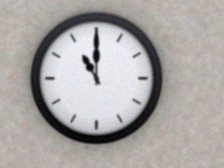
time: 11:00
